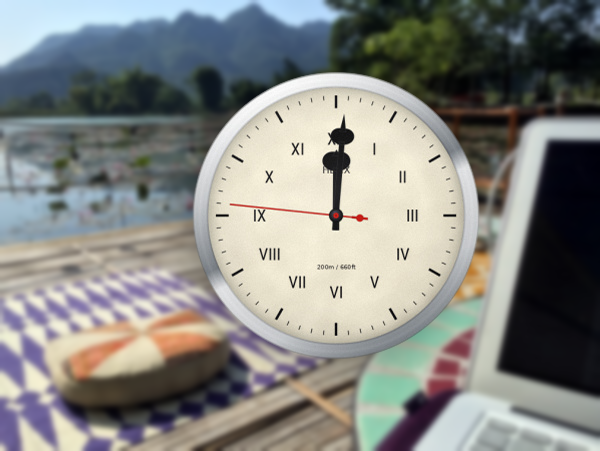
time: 12:00:46
